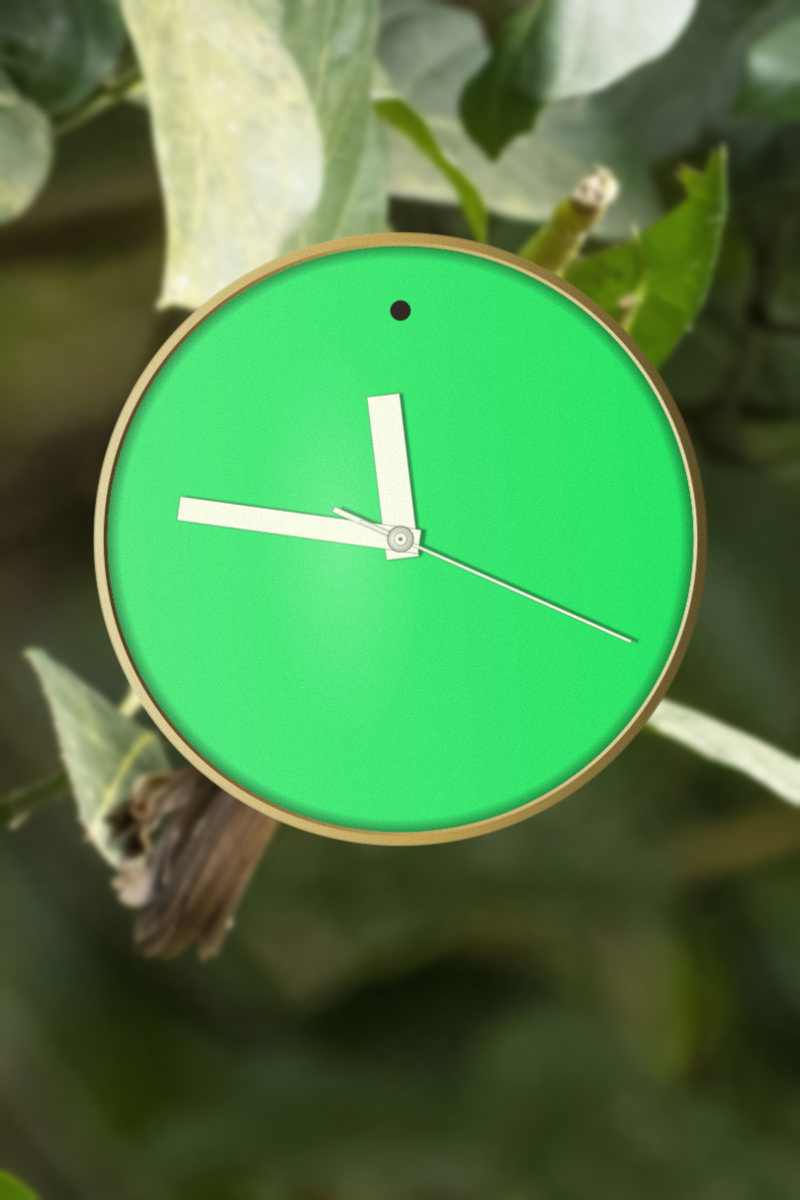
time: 11:46:19
